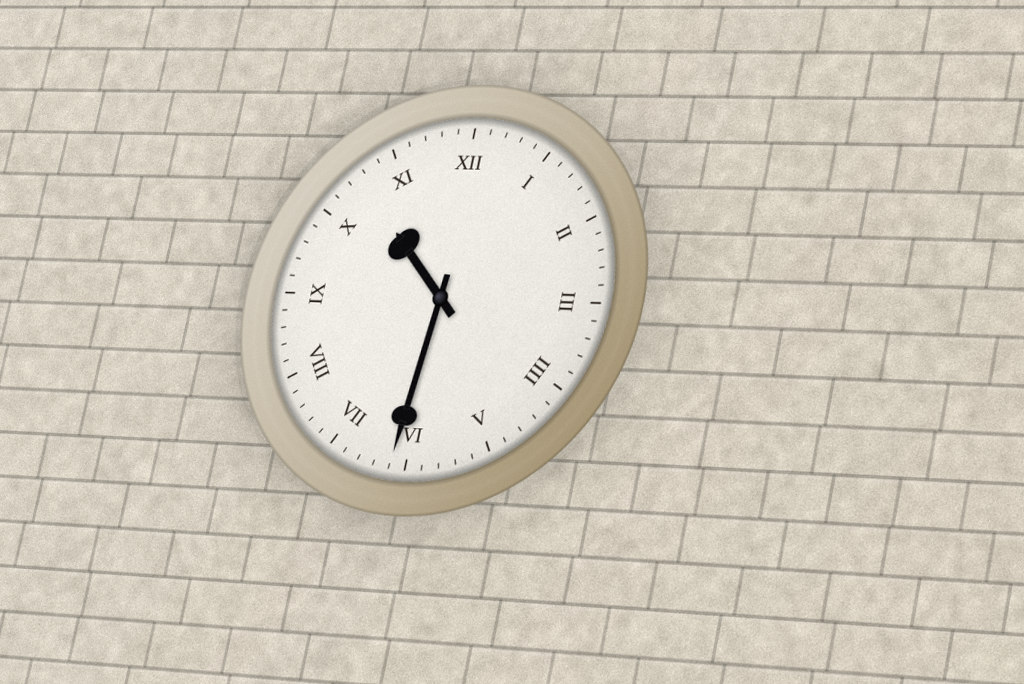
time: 10:31
